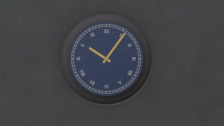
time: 10:06
